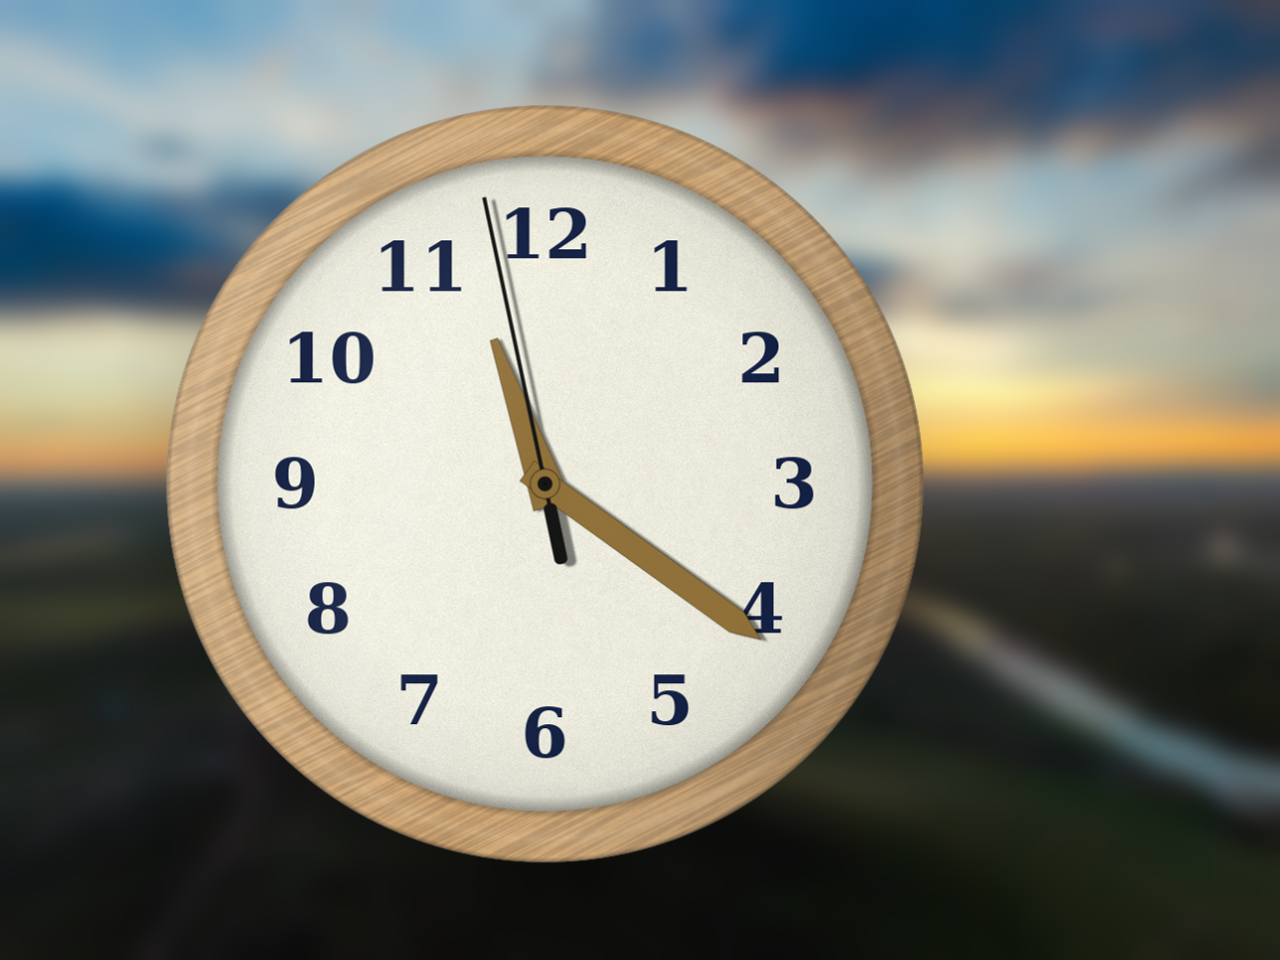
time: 11:20:58
